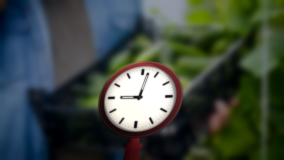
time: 9:02
